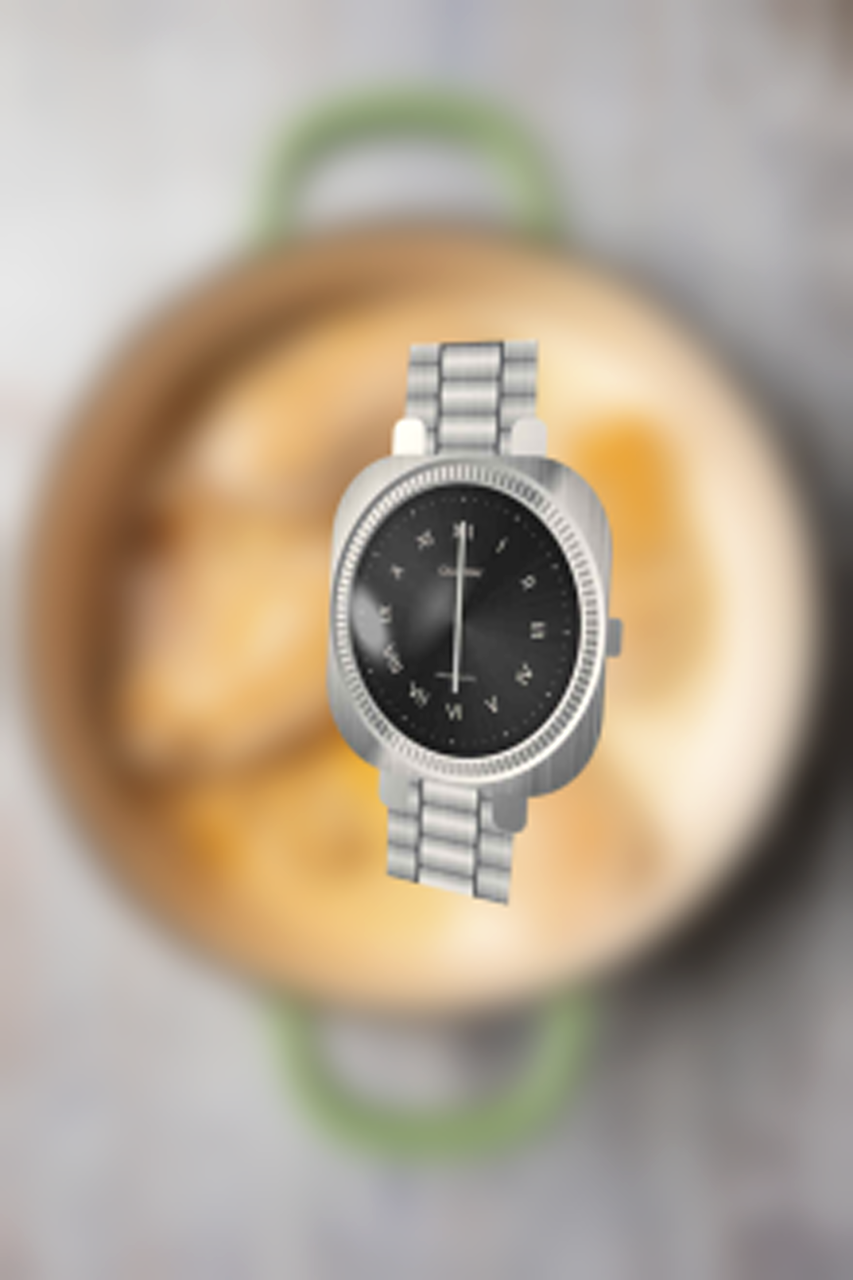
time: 6:00
